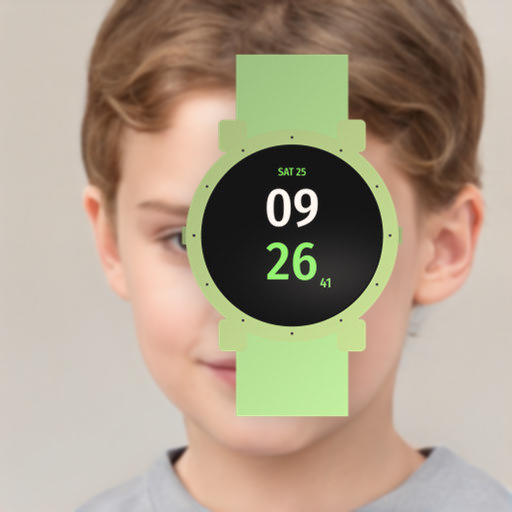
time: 9:26:41
